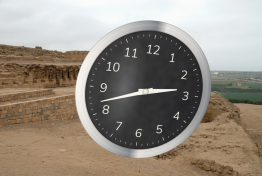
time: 2:42
